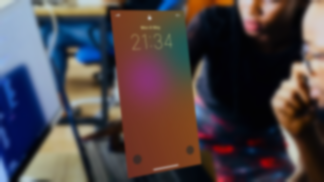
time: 21:34
